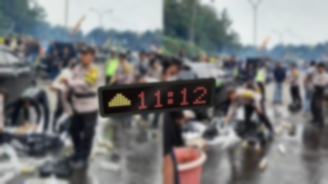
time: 11:12
